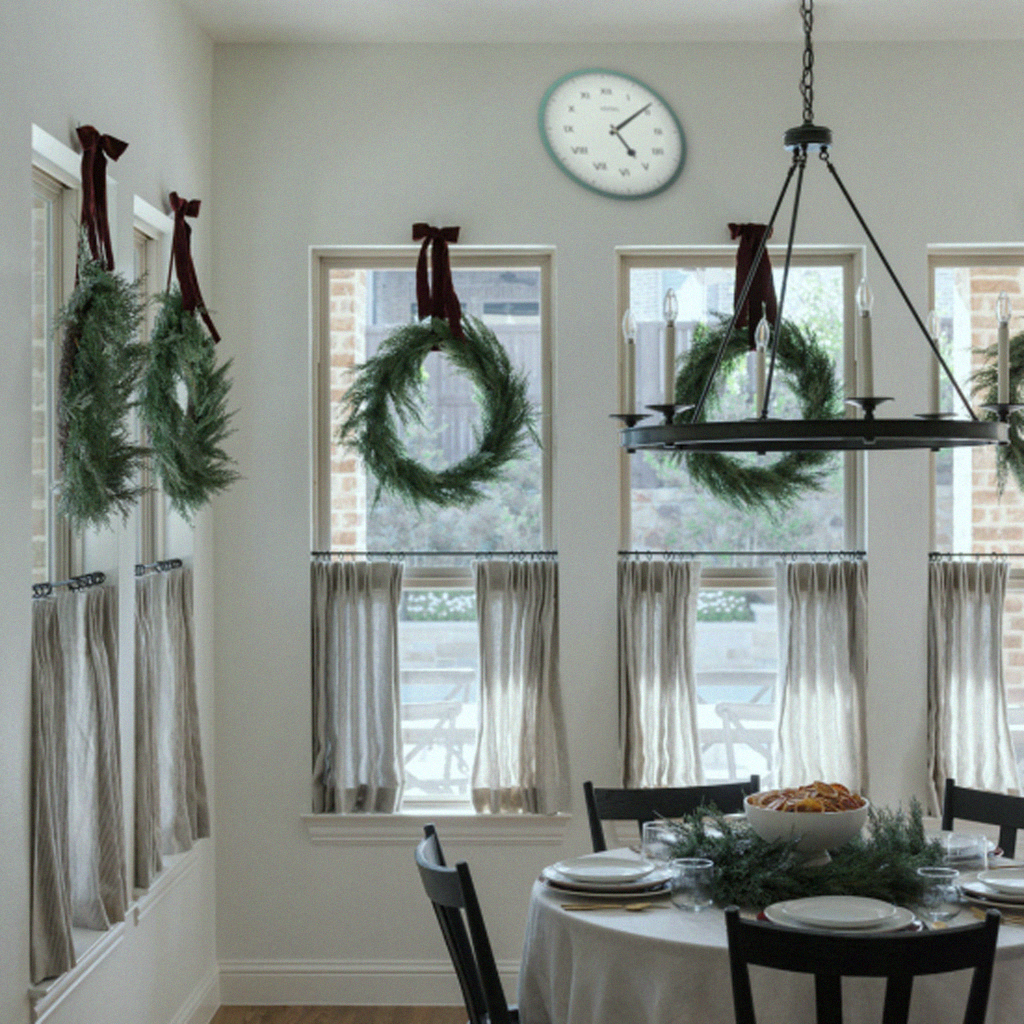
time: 5:09
